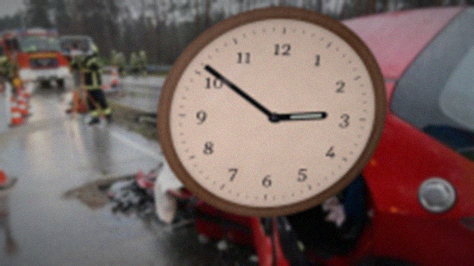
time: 2:51
